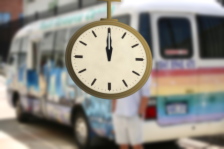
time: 12:00
